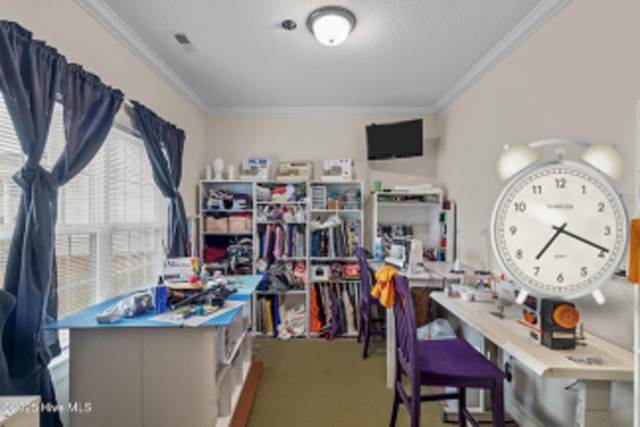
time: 7:19
